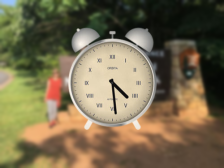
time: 4:29
